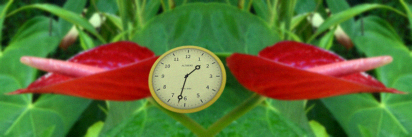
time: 1:32
